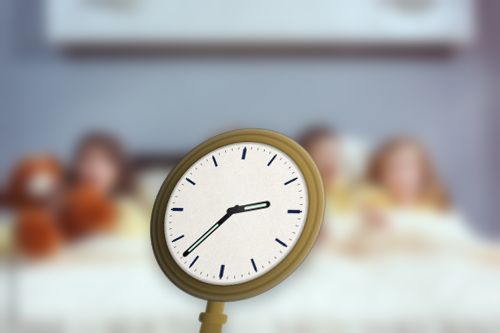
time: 2:37
